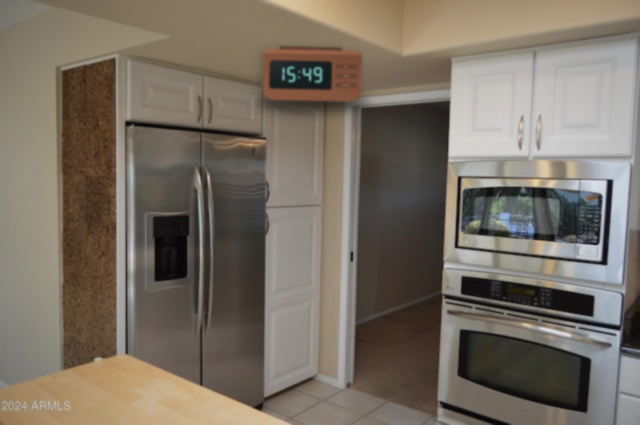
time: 15:49
